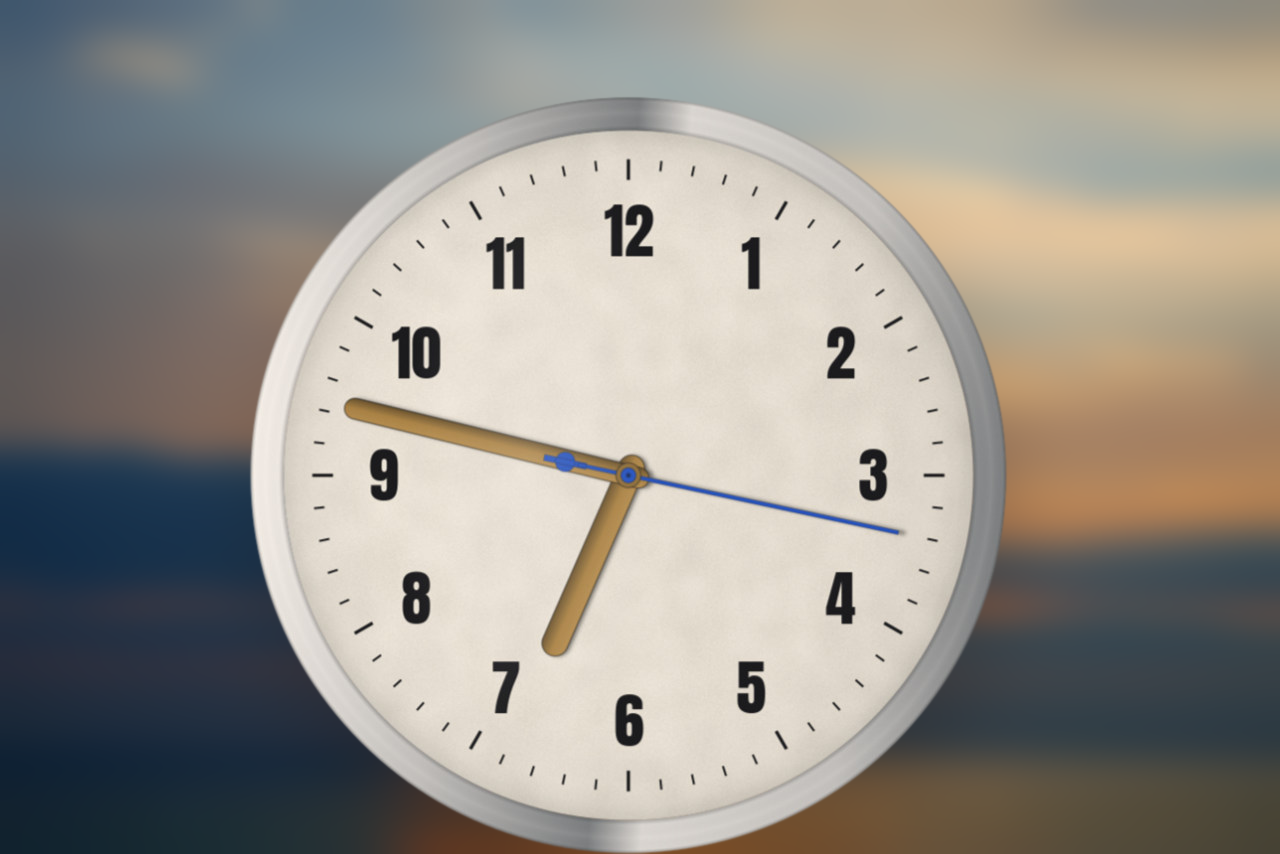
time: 6:47:17
